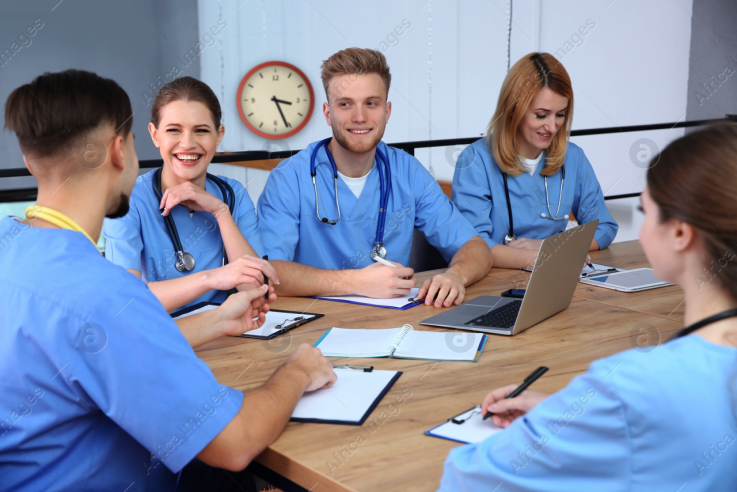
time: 3:26
